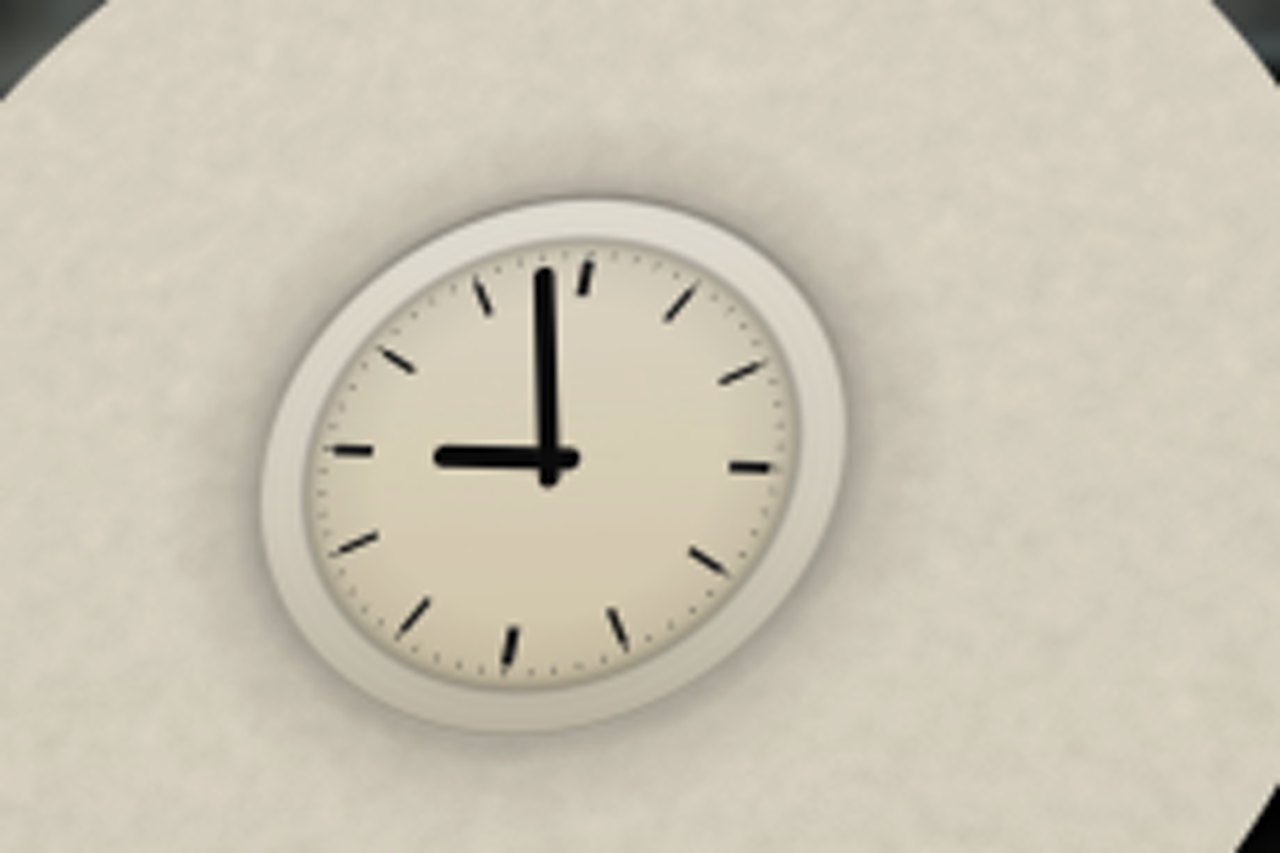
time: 8:58
